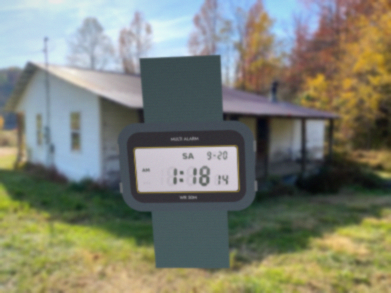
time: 1:18:14
